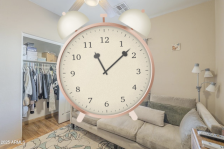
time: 11:08
